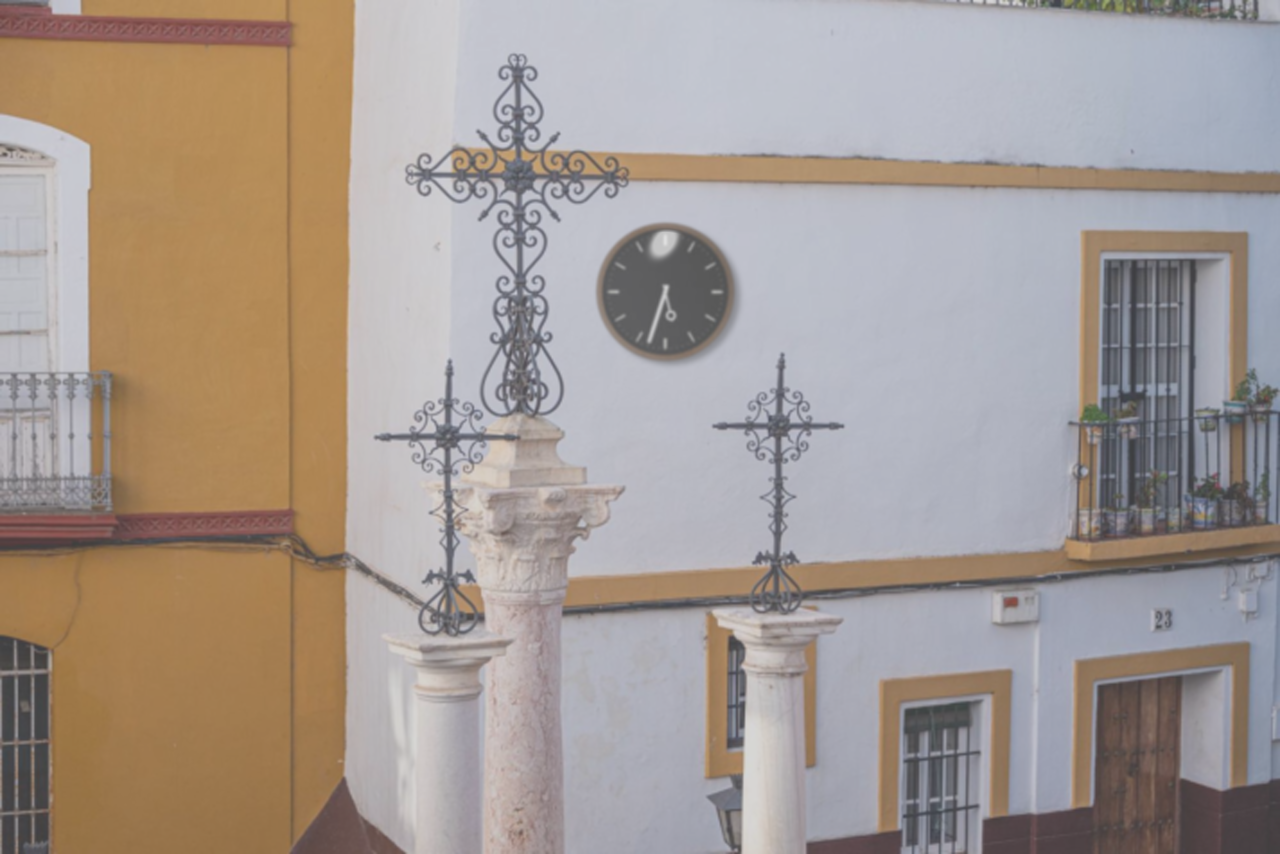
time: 5:33
